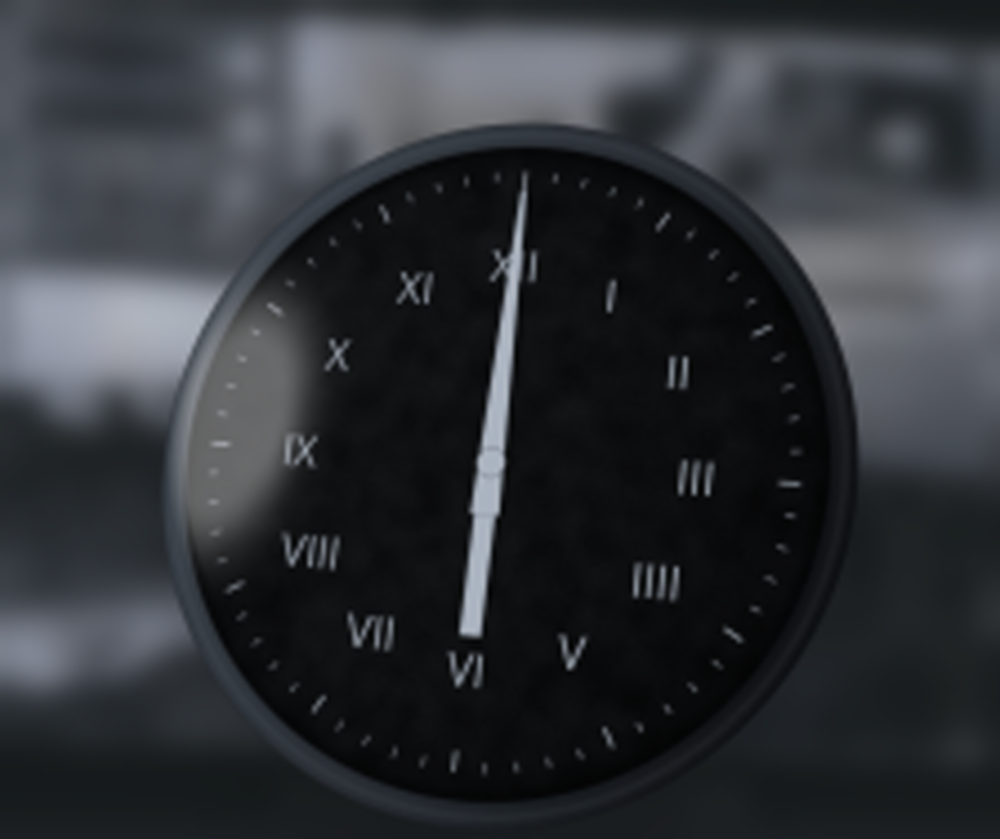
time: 6:00
